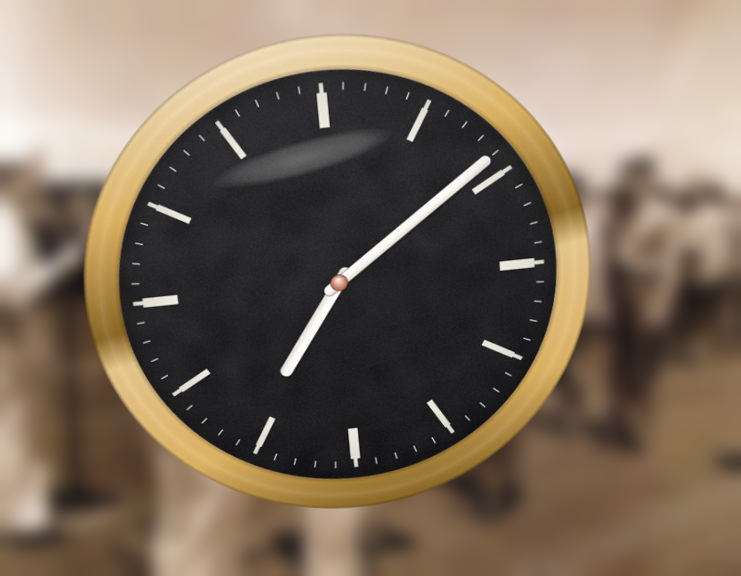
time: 7:09
